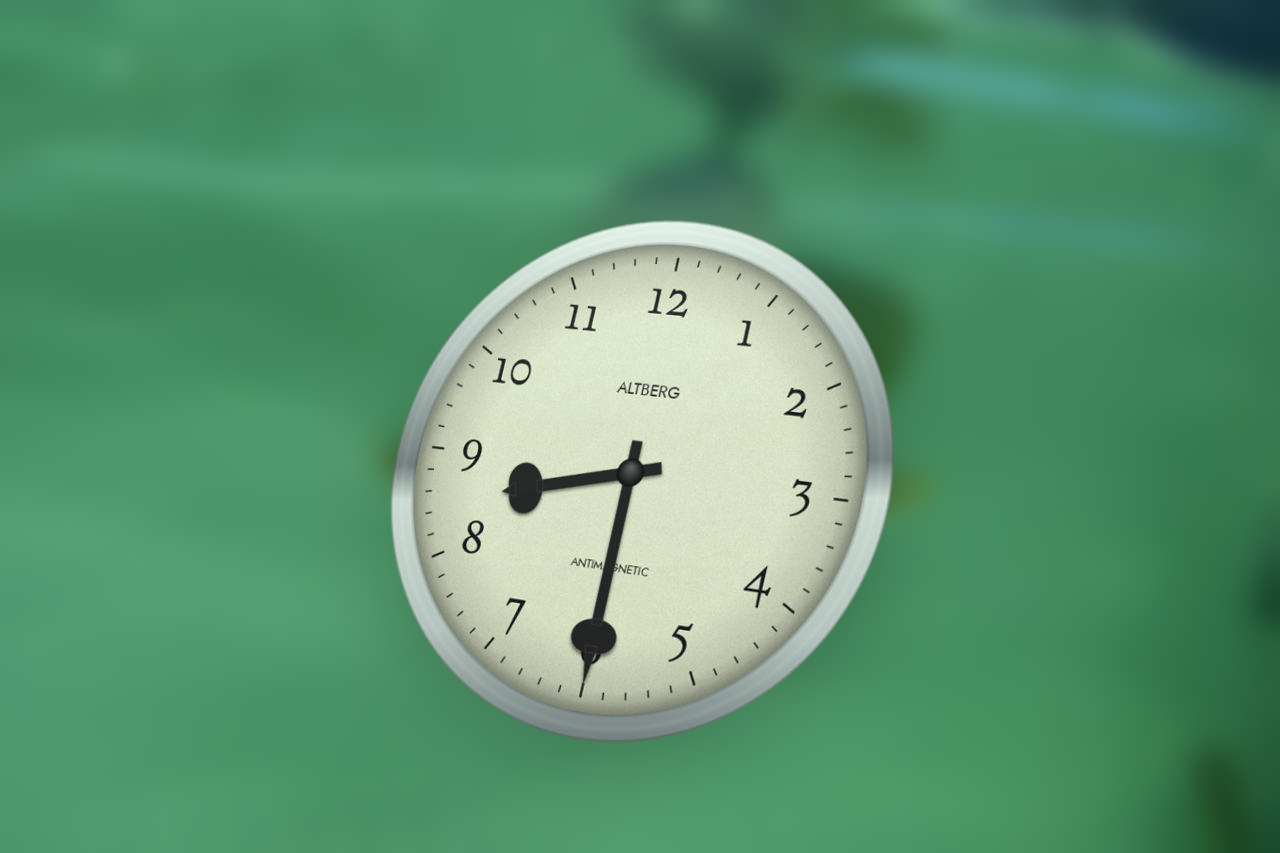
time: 8:30
